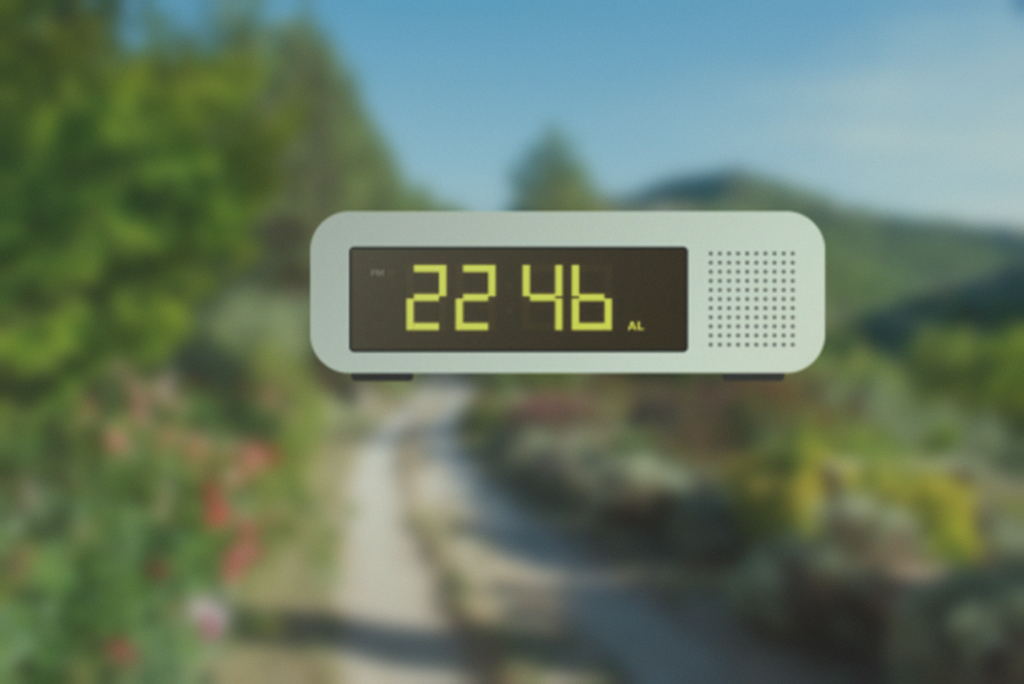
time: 22:46
